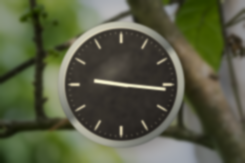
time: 9:16
